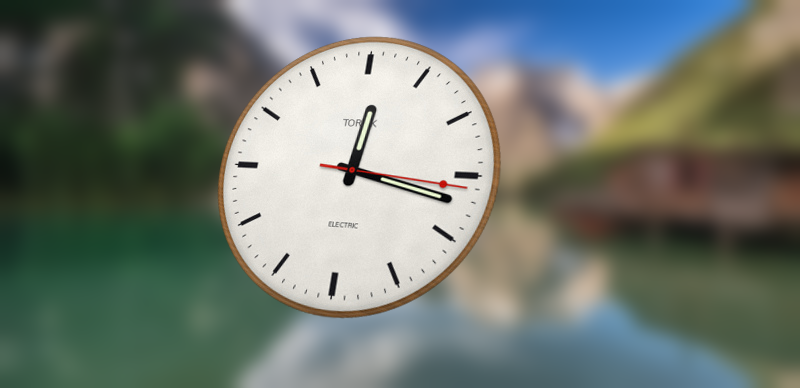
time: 12:17:16
